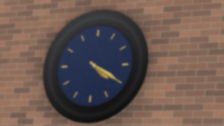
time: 4:20
